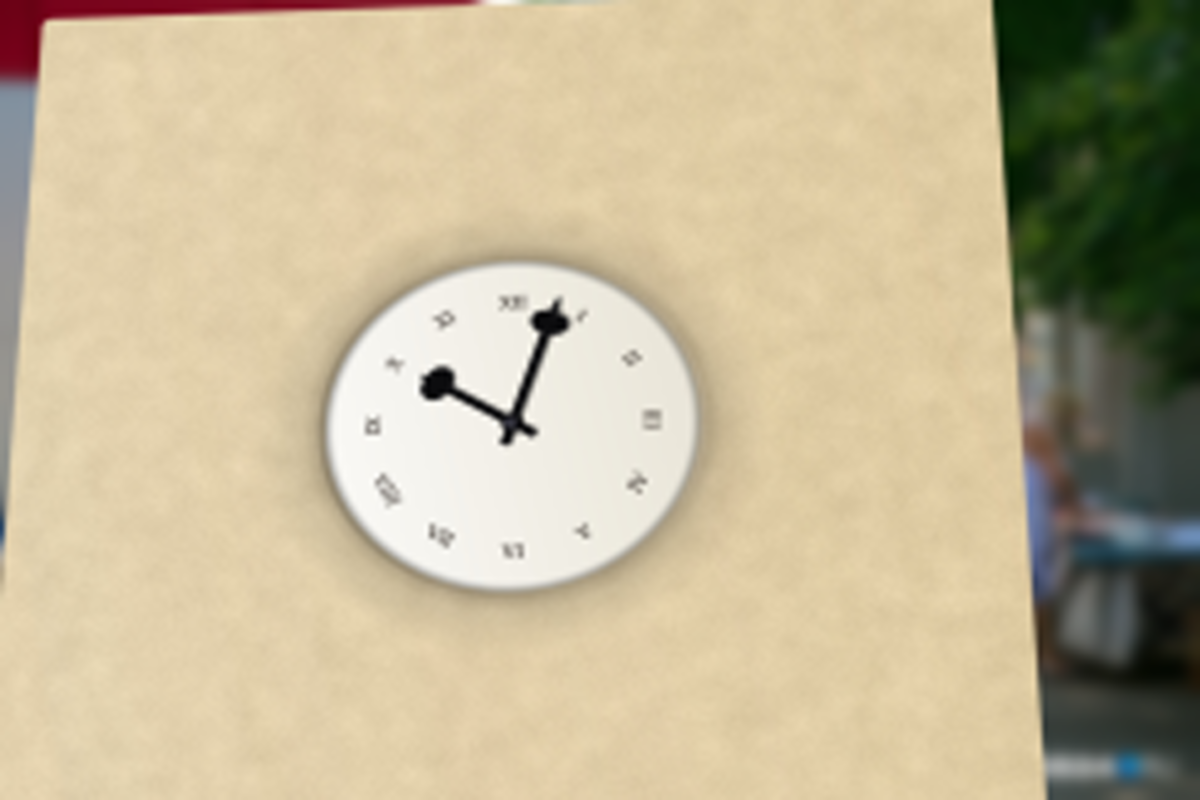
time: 10:03
